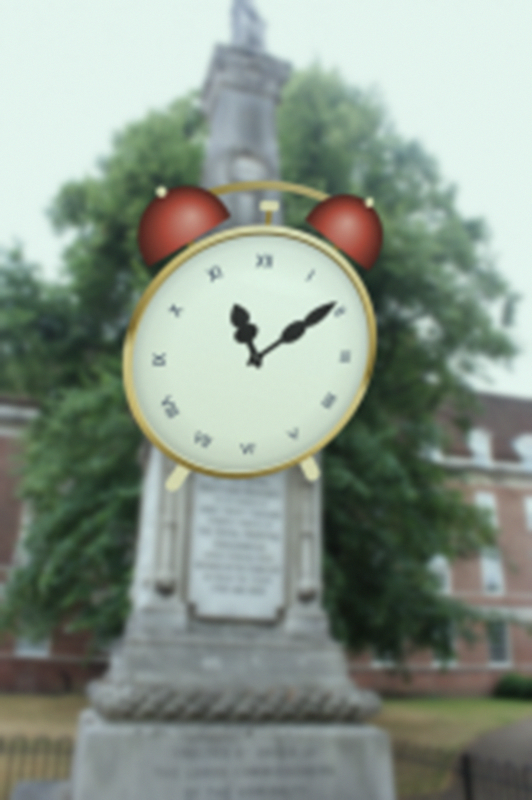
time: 11:09
